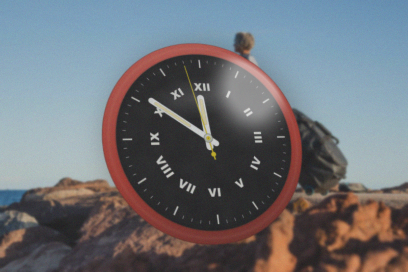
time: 11:50:58
